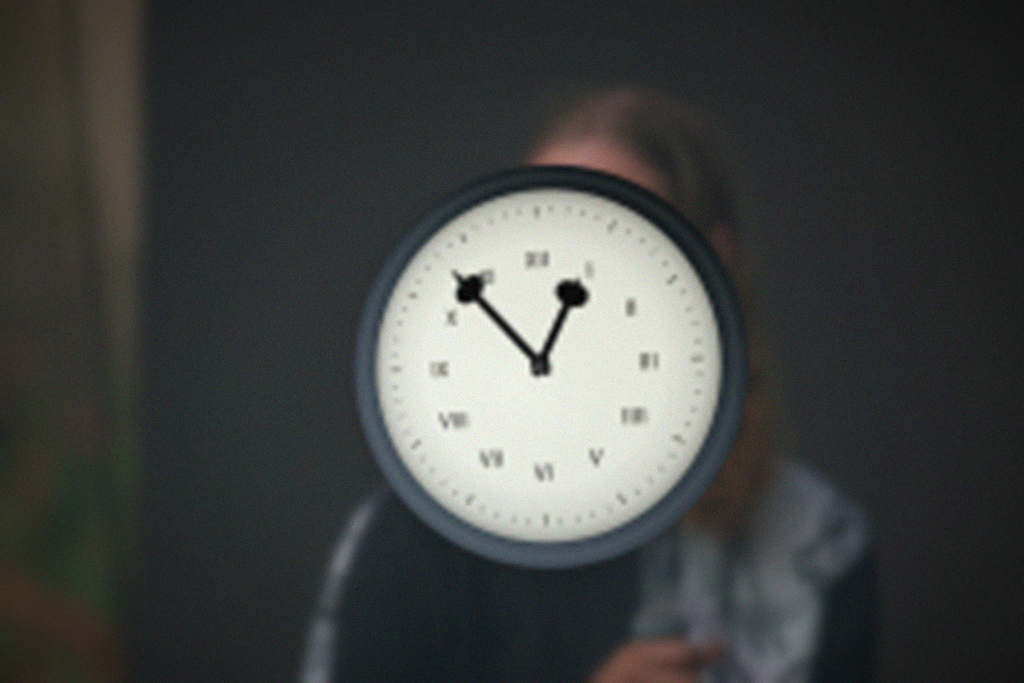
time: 12:53
